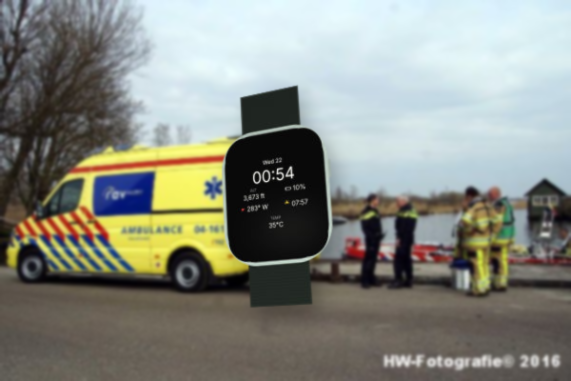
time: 0:54
